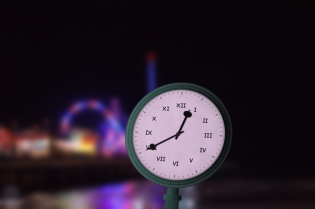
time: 12:40
